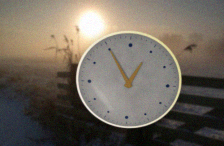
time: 12:55
